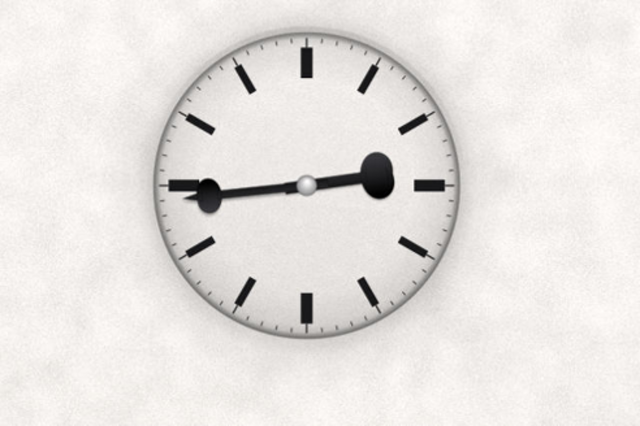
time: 2:44
